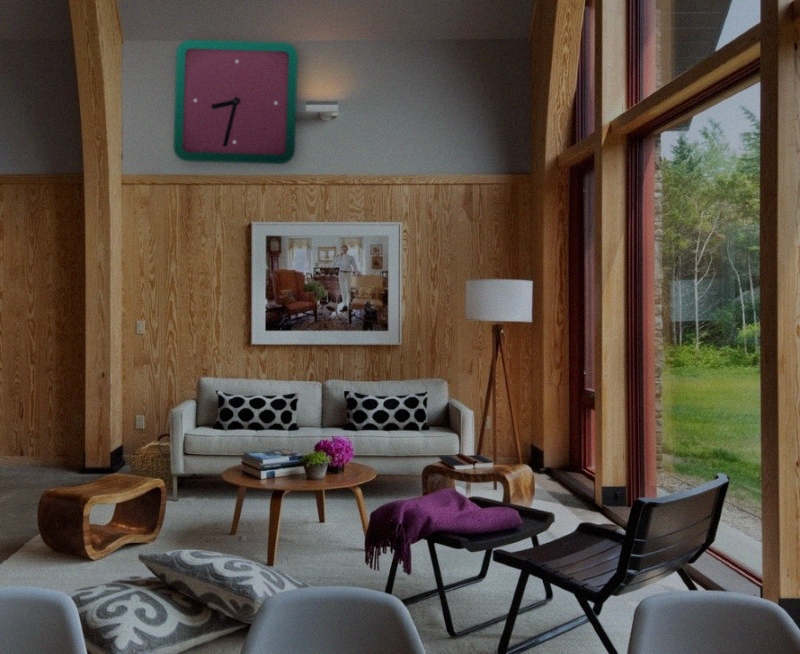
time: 8:32
